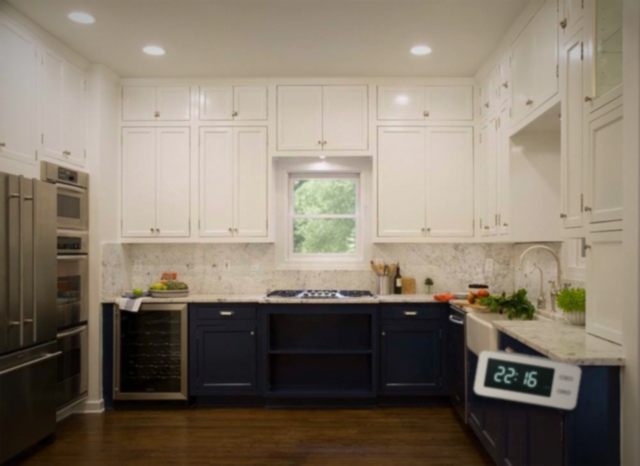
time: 22:16
